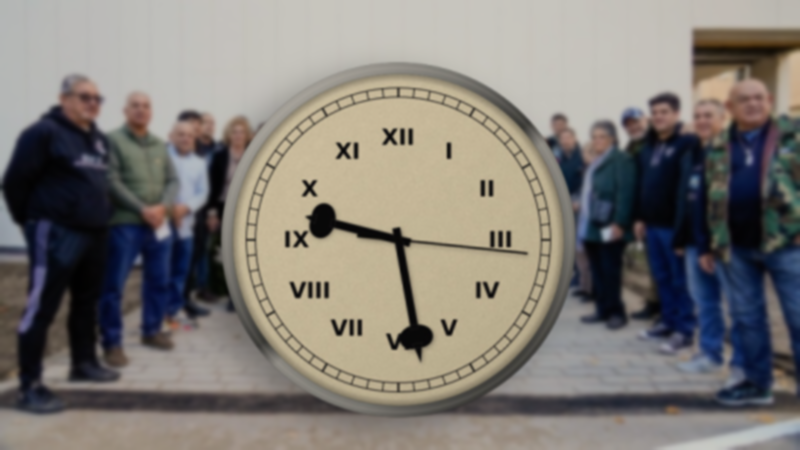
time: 9:28:16
